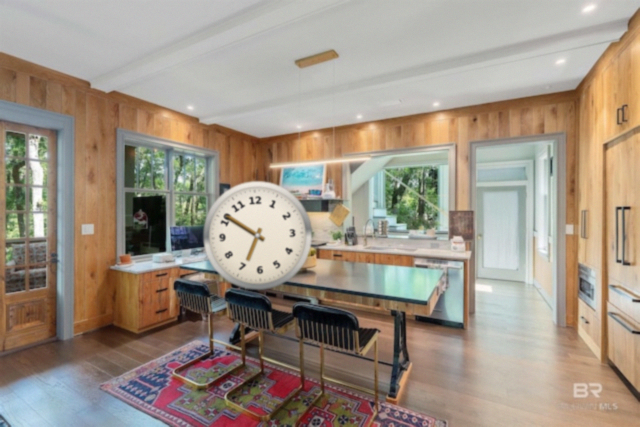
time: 6:51
